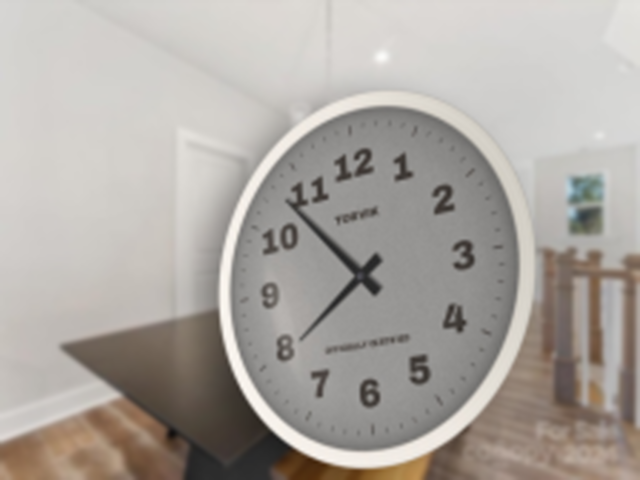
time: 7:53
